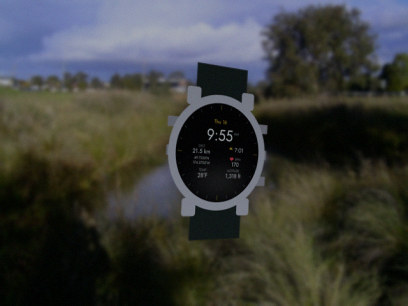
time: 9:55
